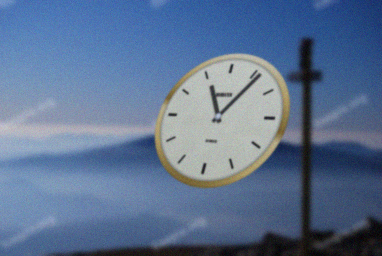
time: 11:06
